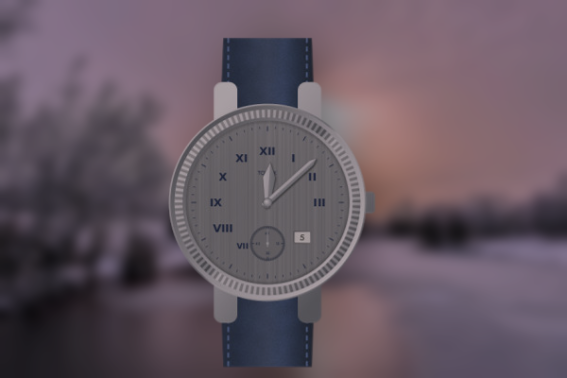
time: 12:08
